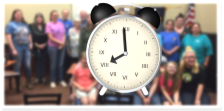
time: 7:59
